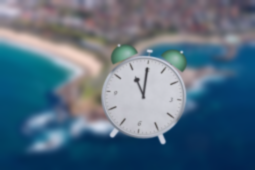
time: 11:00
